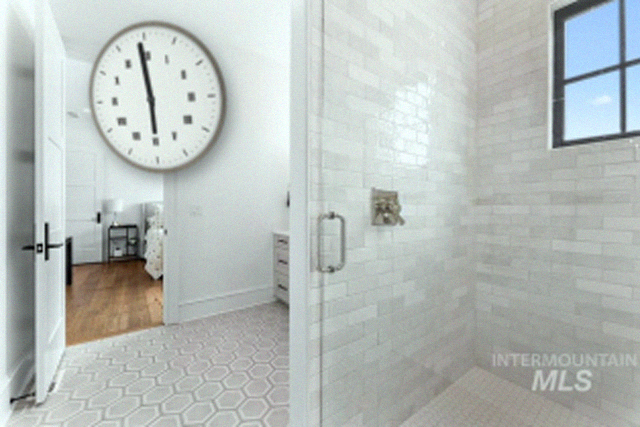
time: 5:59
